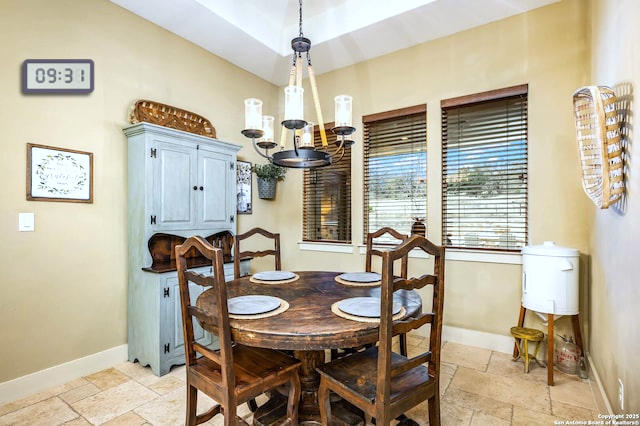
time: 9:31
